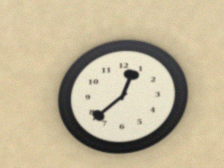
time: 12:38
